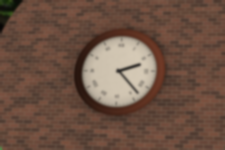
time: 2:23
